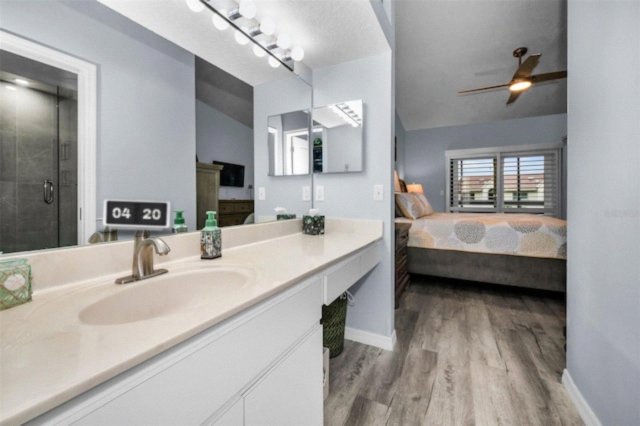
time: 4:20
